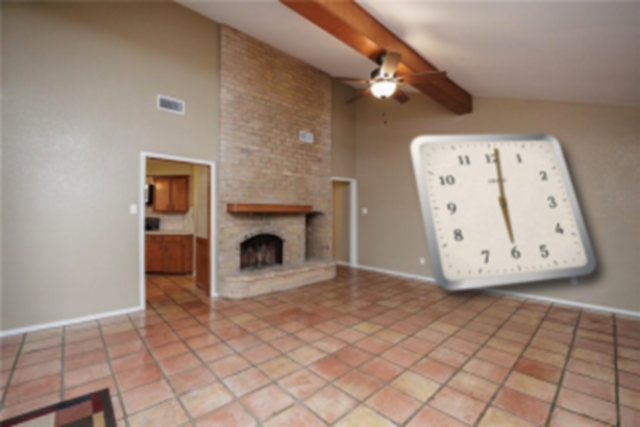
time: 6:01
